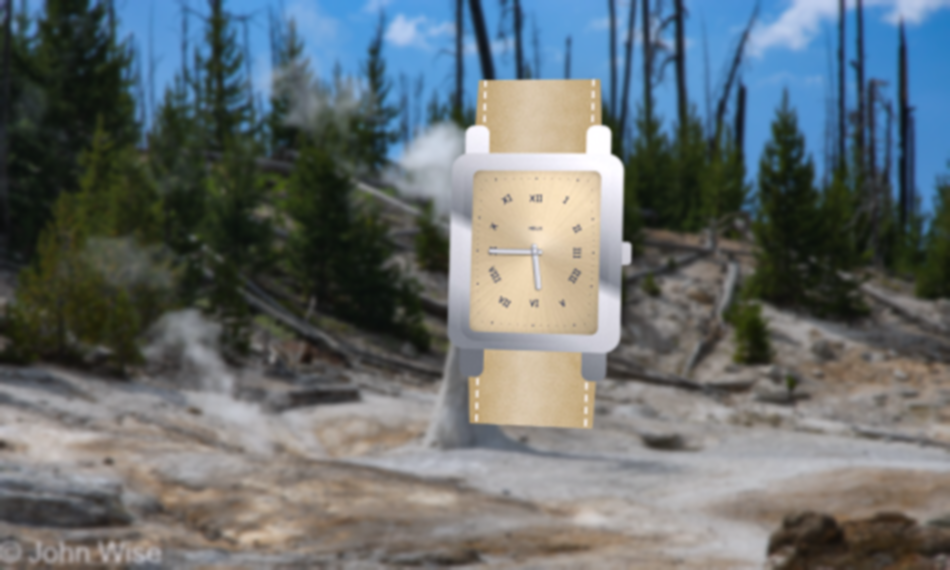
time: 5:45
